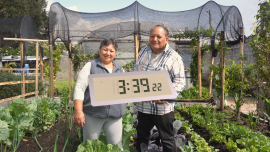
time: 3:39:22
